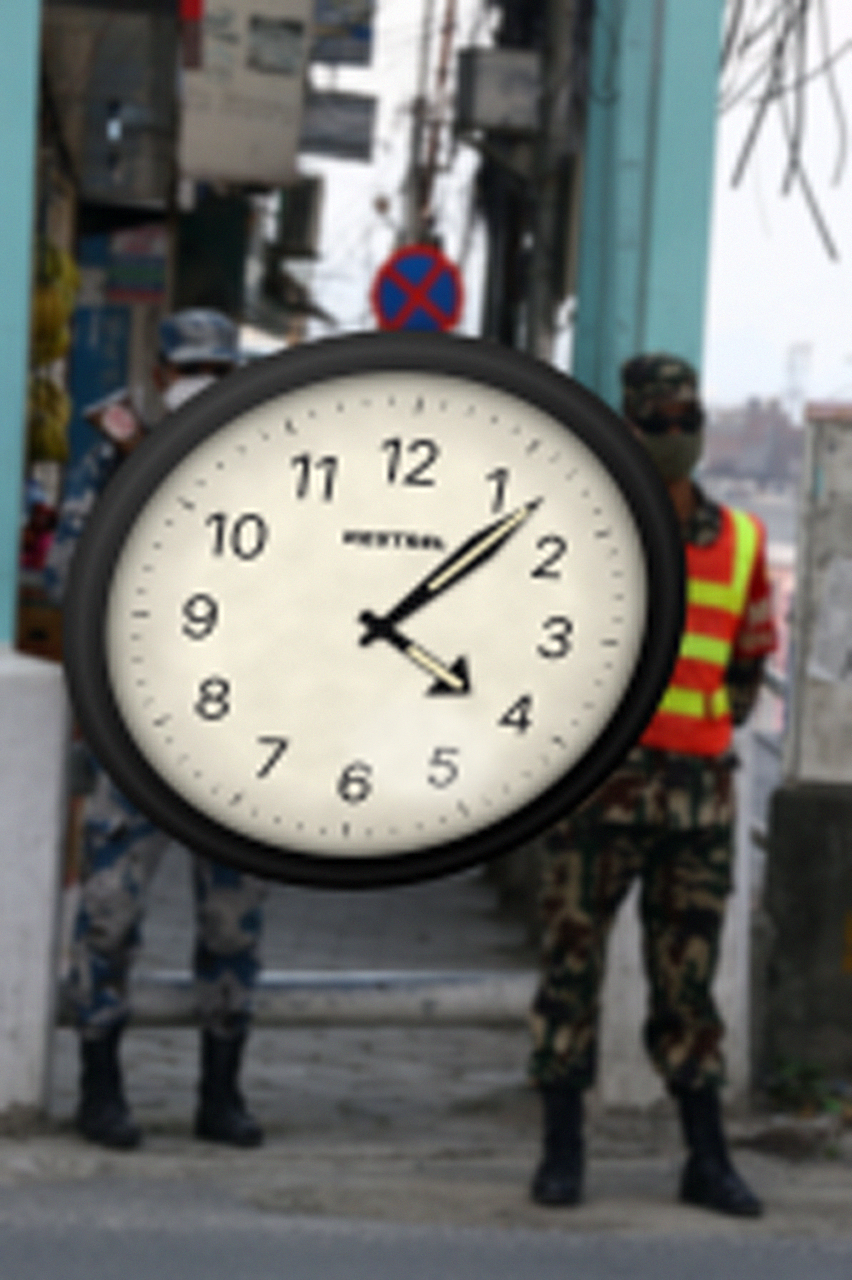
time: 4:07
